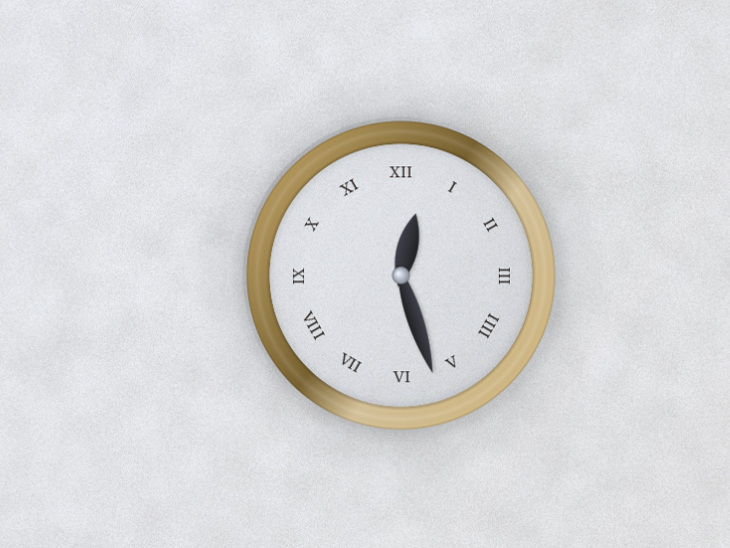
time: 12:27
